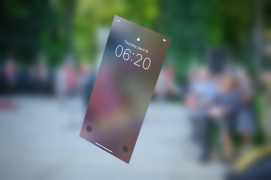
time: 6:20
